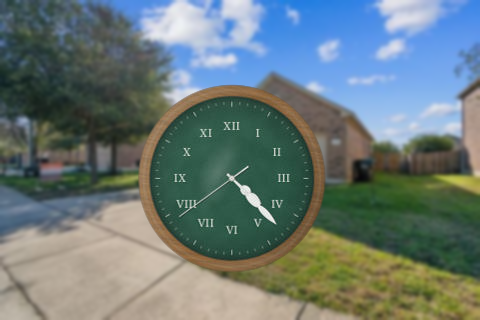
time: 4:22:39
